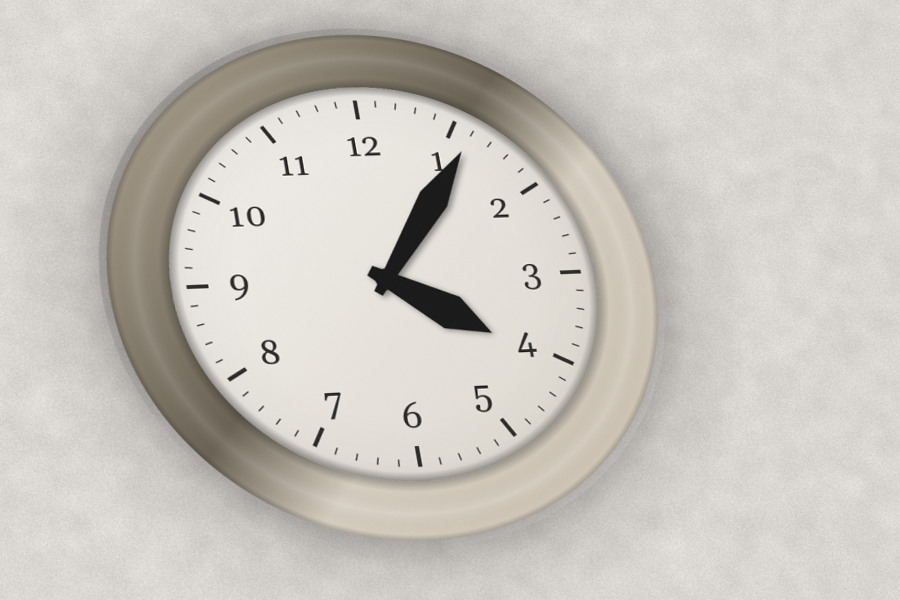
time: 4:06
